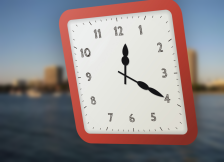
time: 12:20
